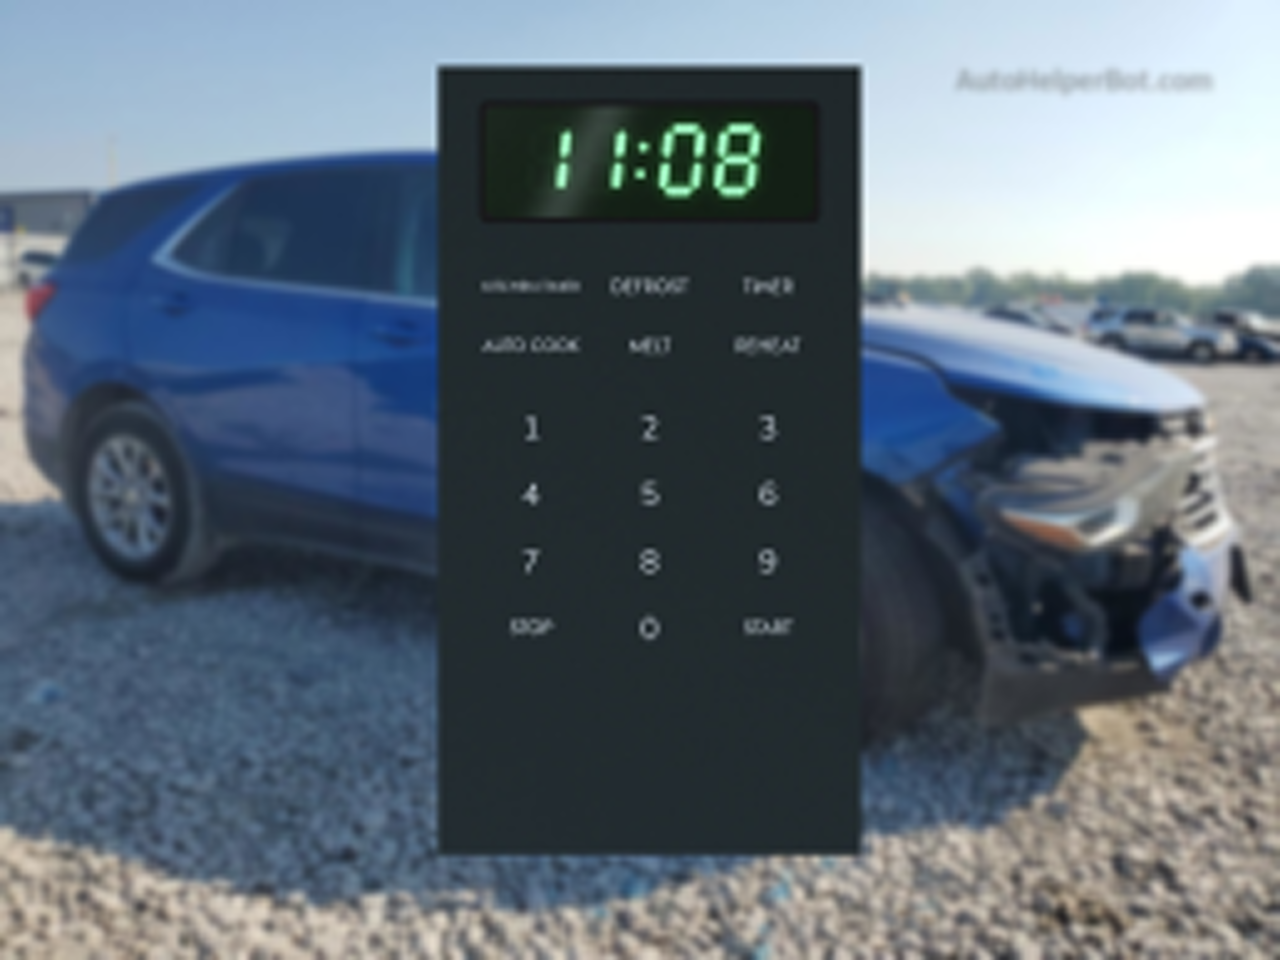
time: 11:08
